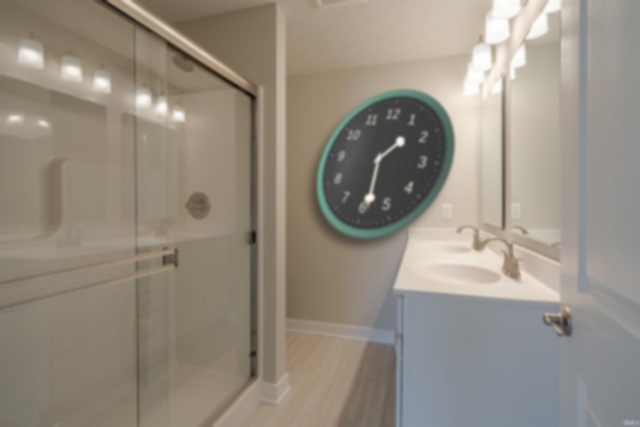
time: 1:29
